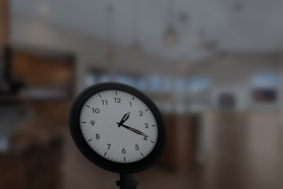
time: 1:19
